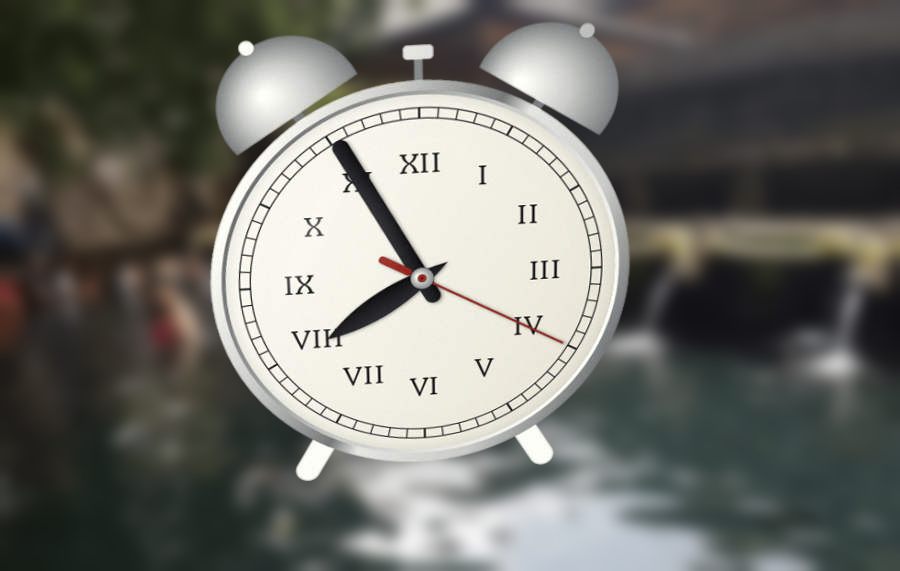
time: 7:55:20
